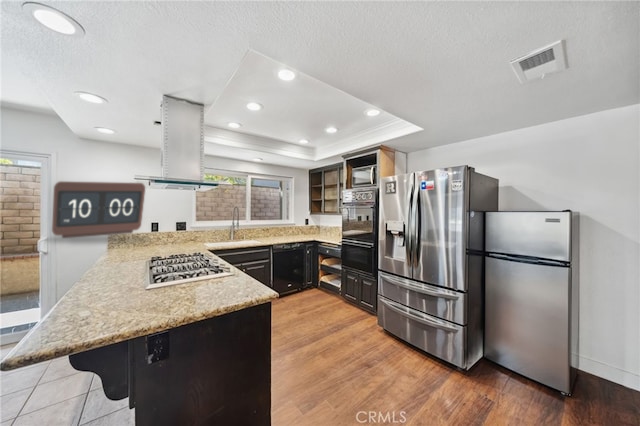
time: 10:00
